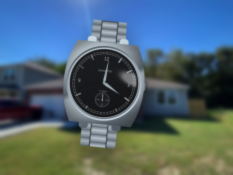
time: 4:01
